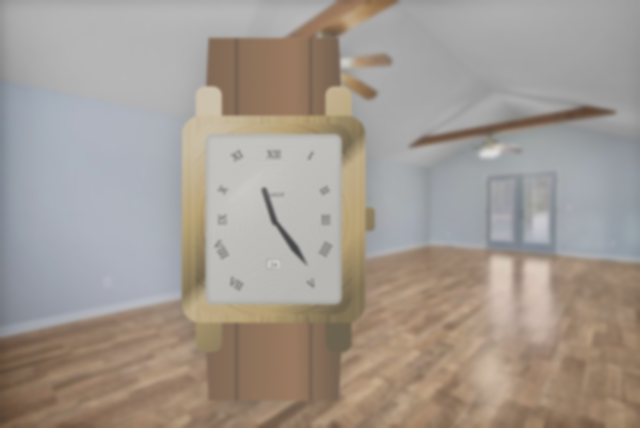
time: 11:24
